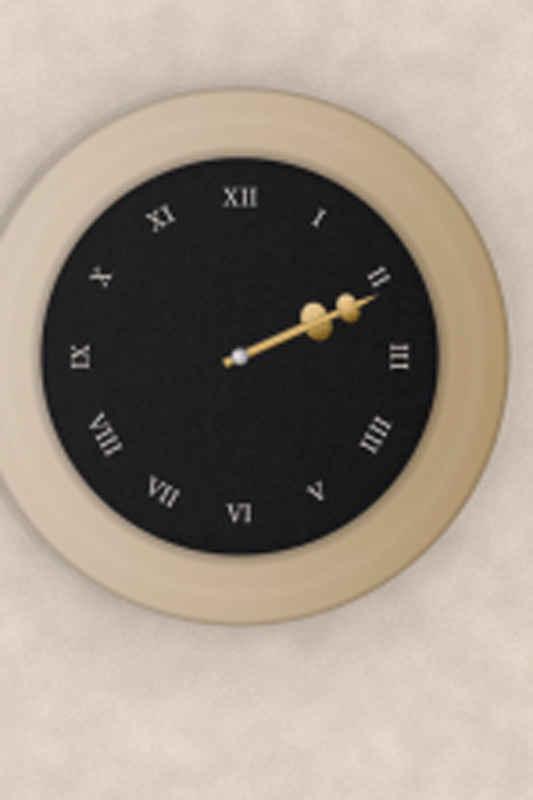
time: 2:11
